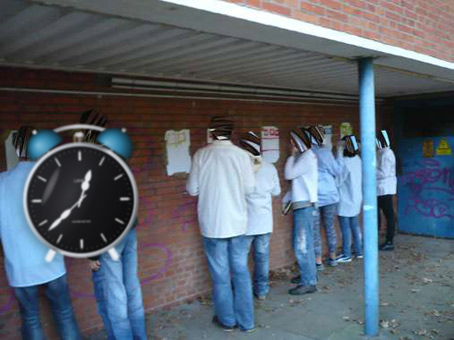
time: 12:38
